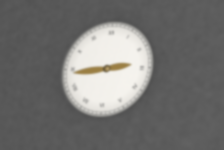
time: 2:44
